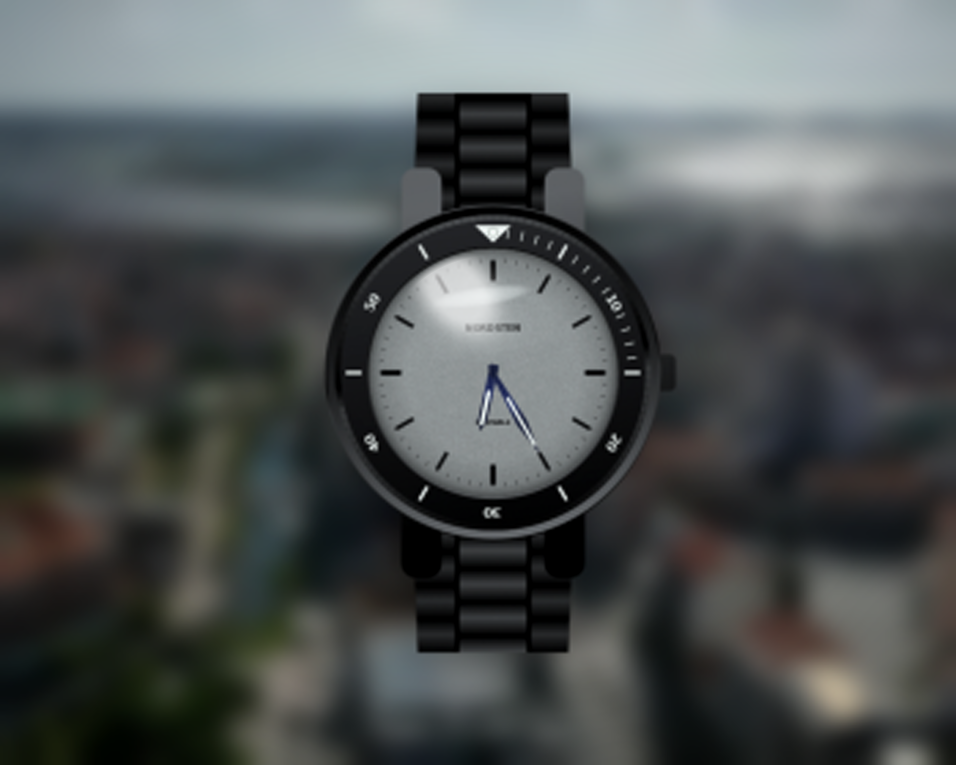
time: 6:25
